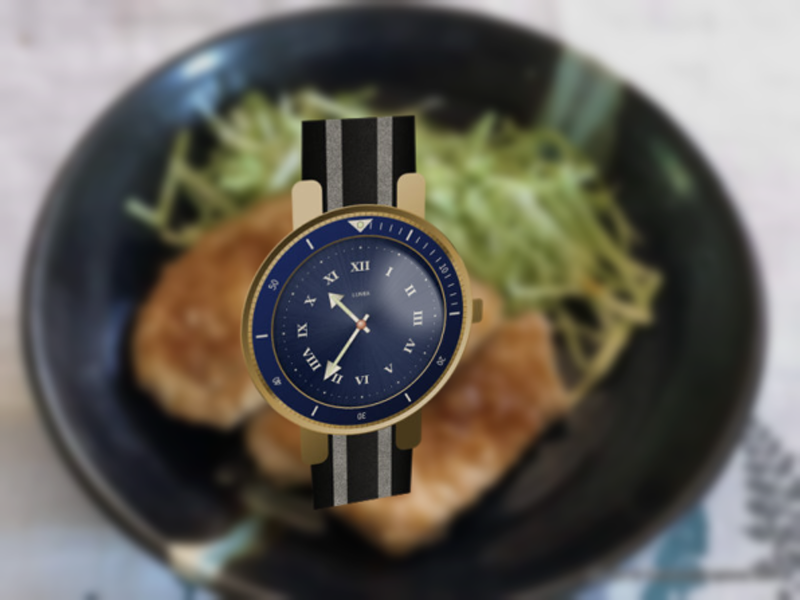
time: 10:36
